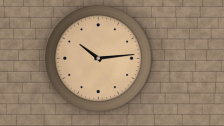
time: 10:14
